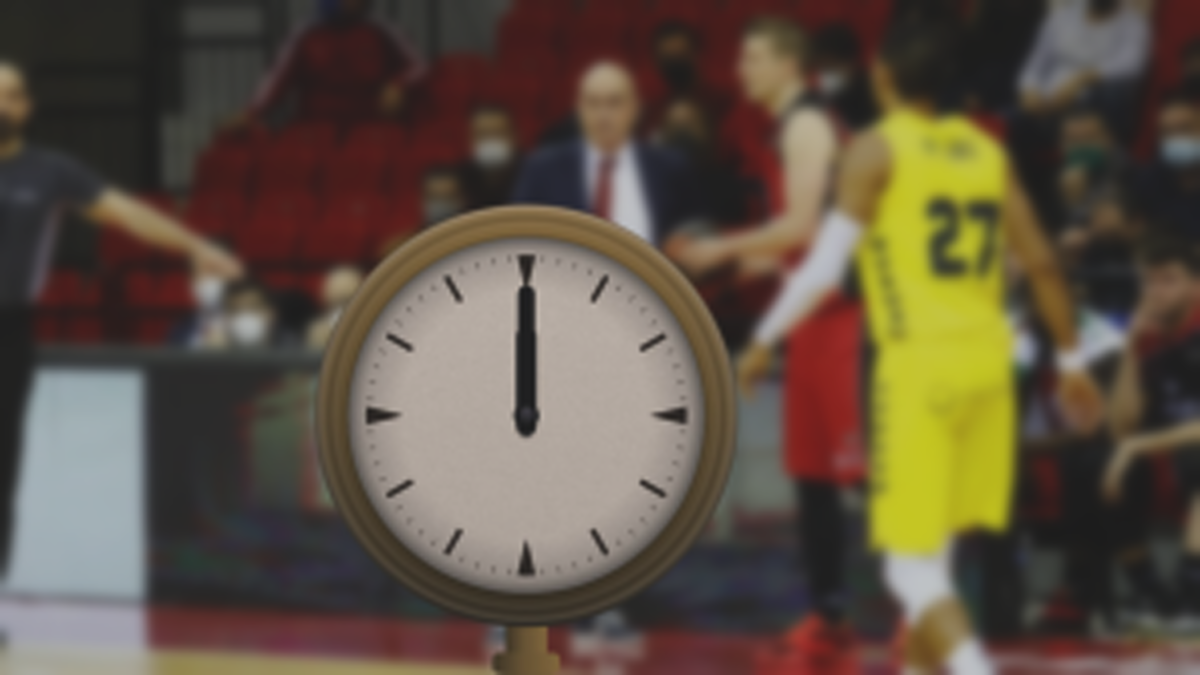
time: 12:00
